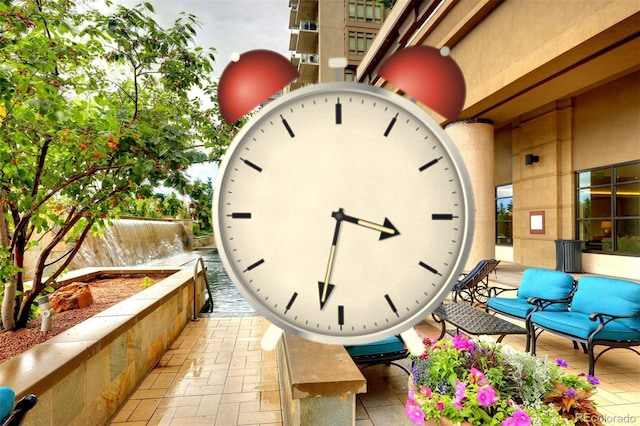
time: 3:32
